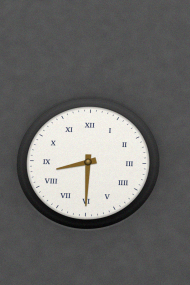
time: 8:30
